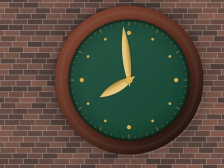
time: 7:59
